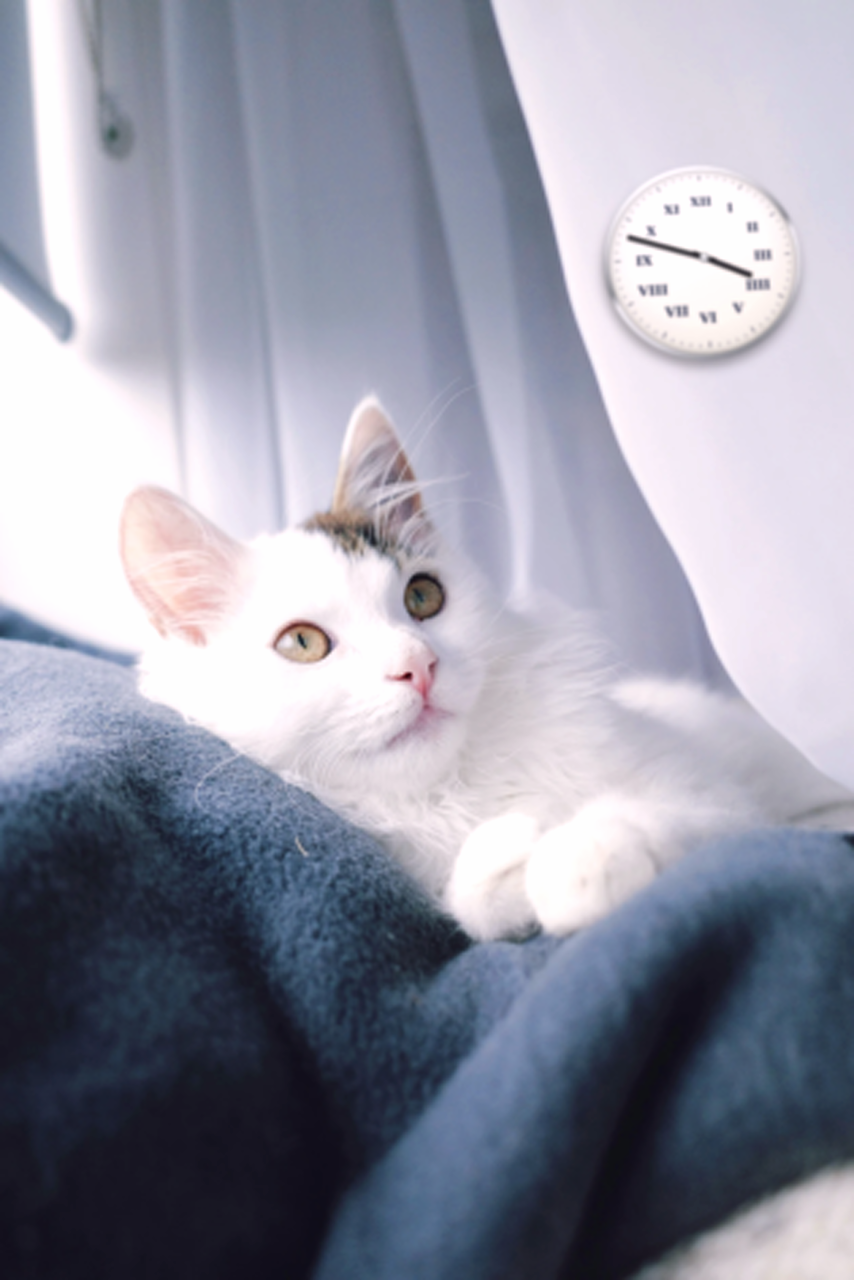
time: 3:48
